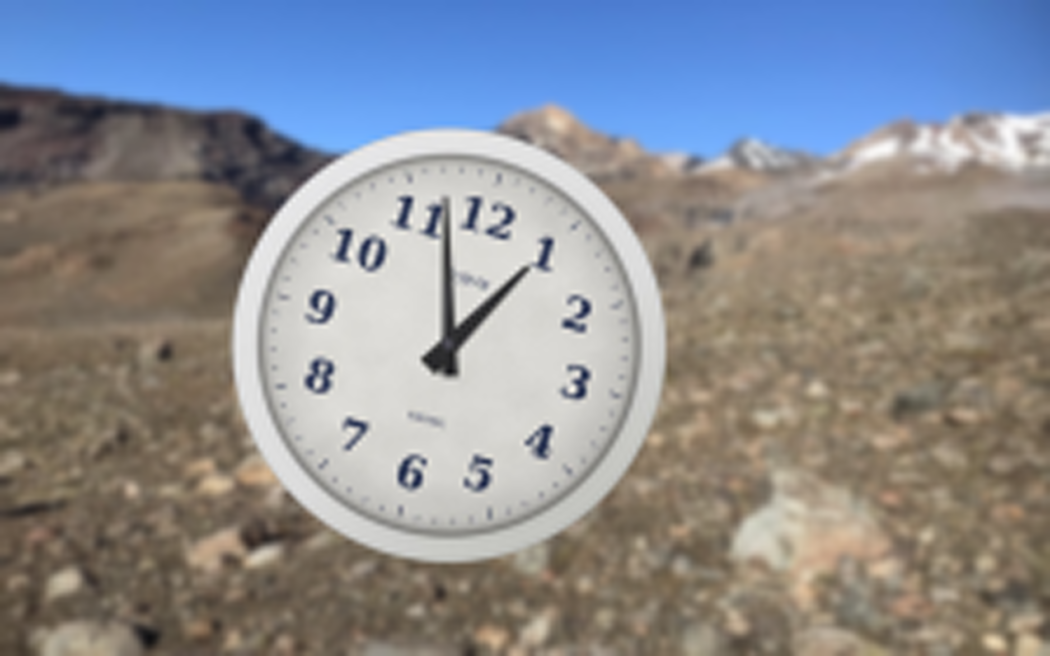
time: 12:57
